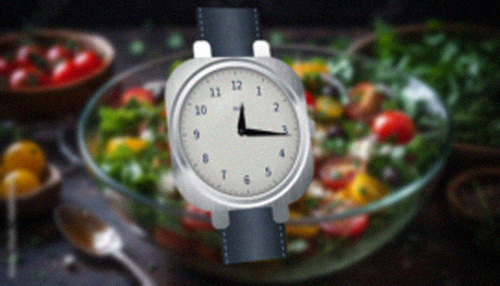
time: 12:16
